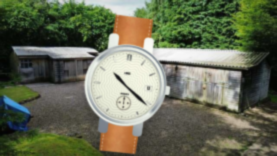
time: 10:21
